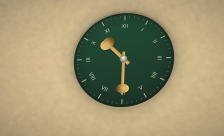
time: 10:30
